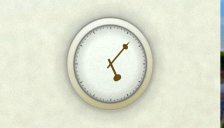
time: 5:07
